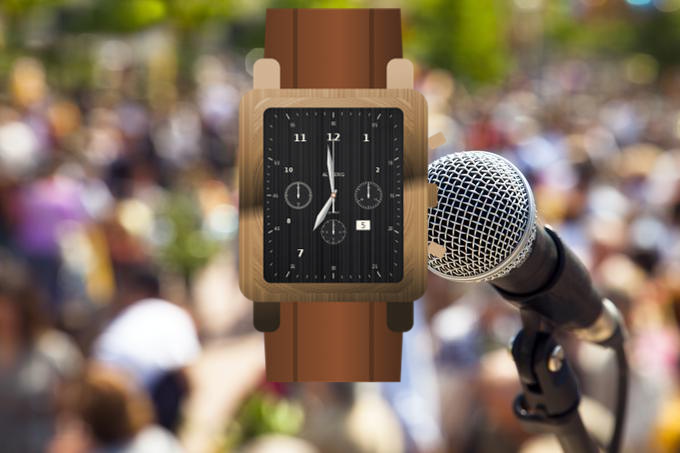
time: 6:59
